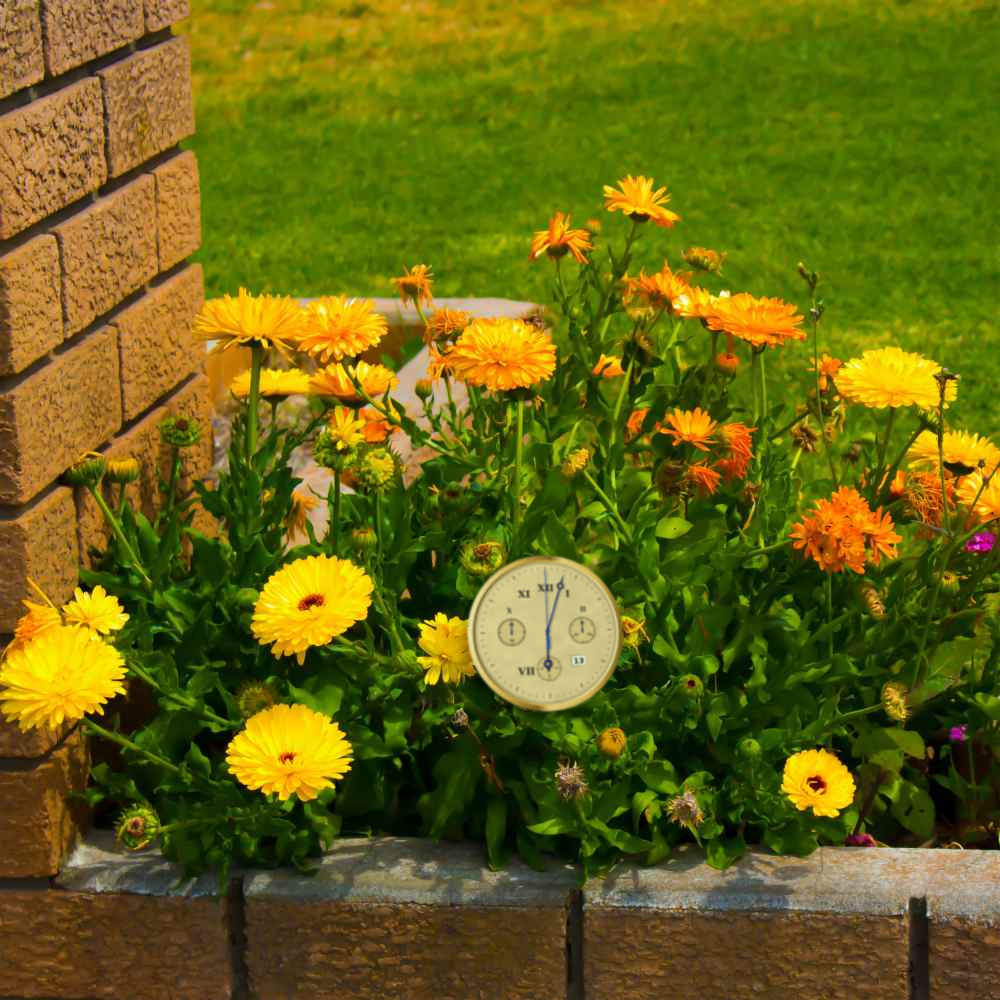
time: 6:03
